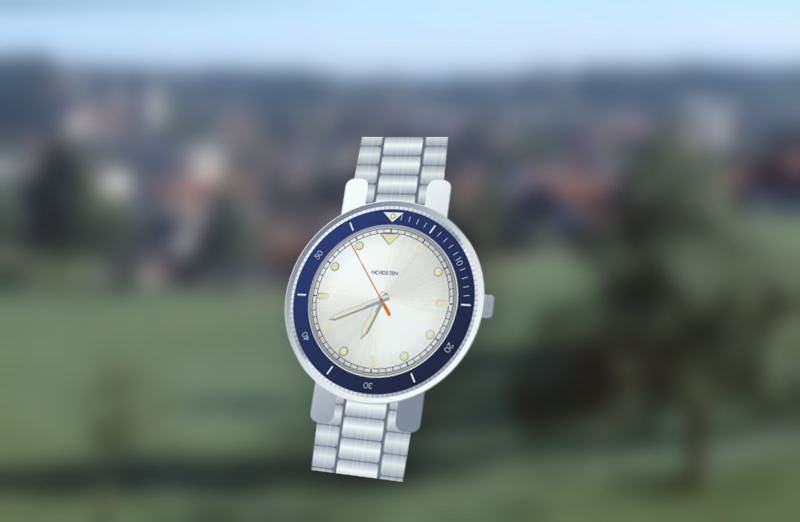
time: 6:40:54
